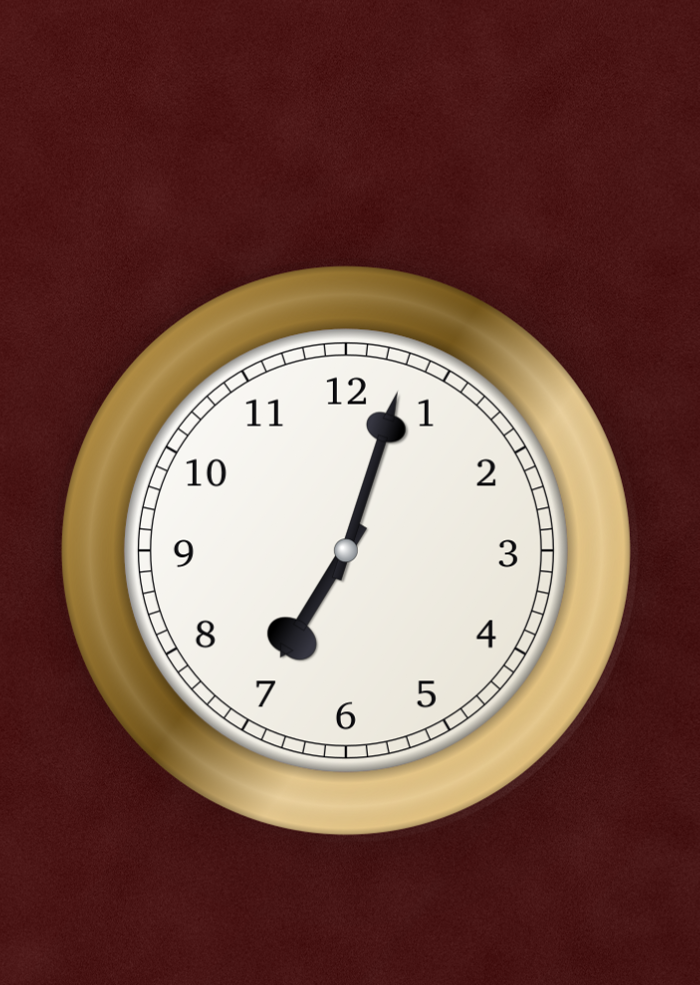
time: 7:03
